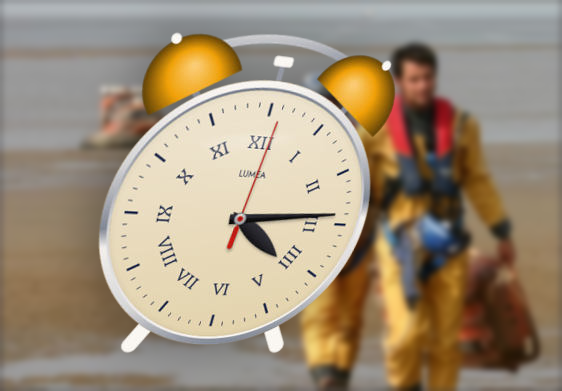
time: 4:14:01
